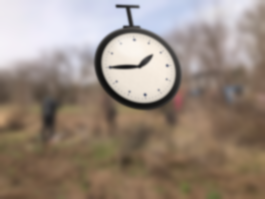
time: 1:45
